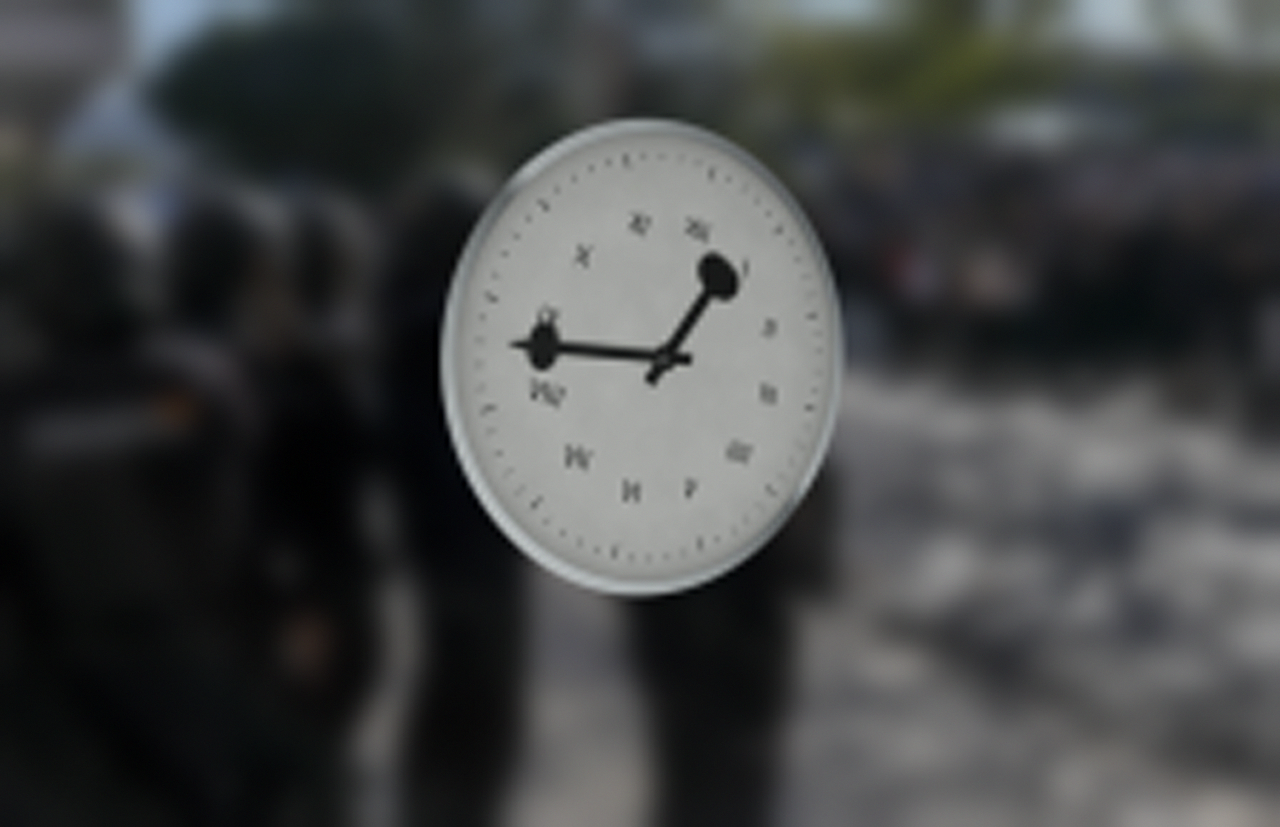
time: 12:43
